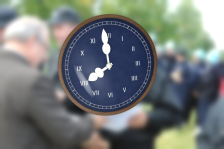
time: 7:59
